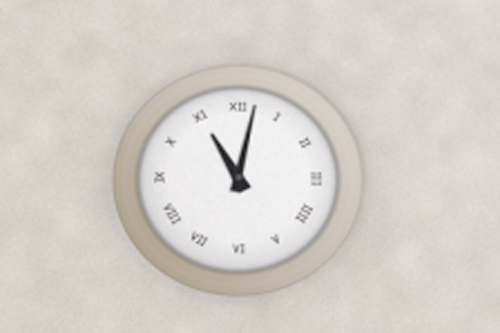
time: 11:02
